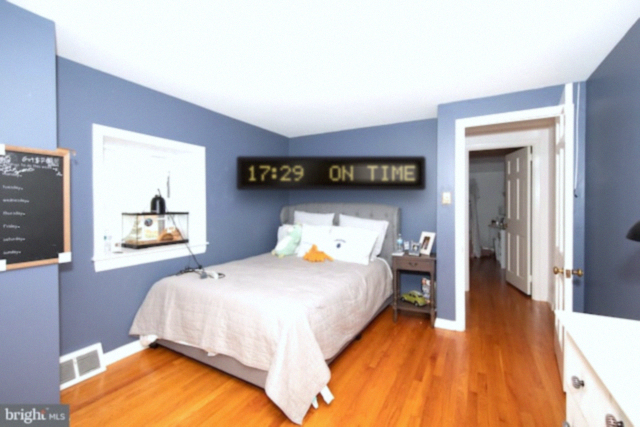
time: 17:29
